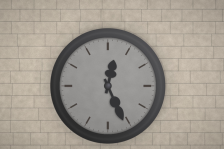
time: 12:26
